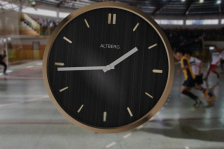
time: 1:44
